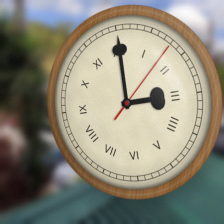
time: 3:00:08
